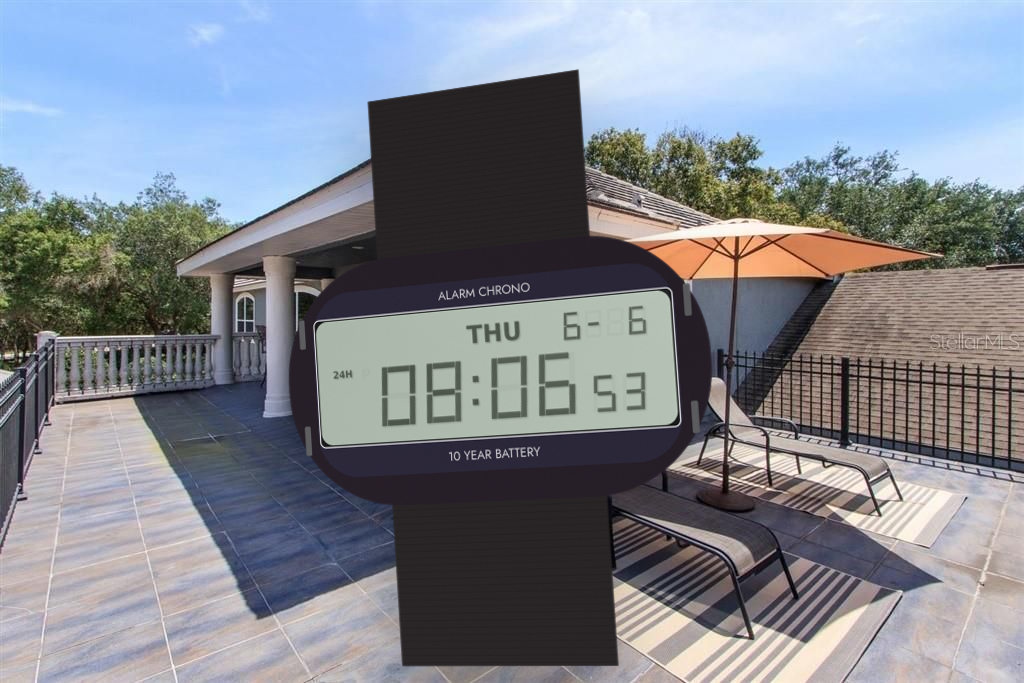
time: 8:06:53
